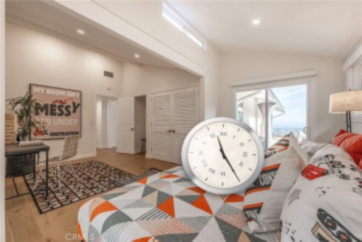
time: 11:25
